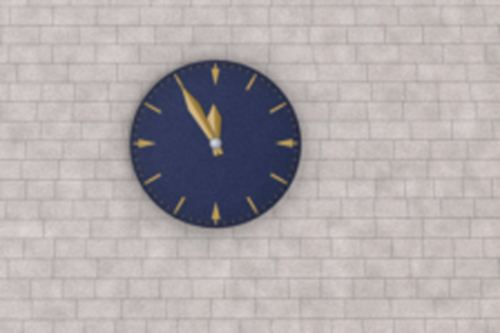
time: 11:55
